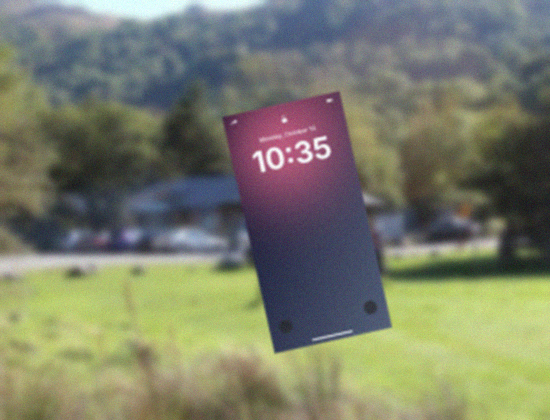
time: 10:35
